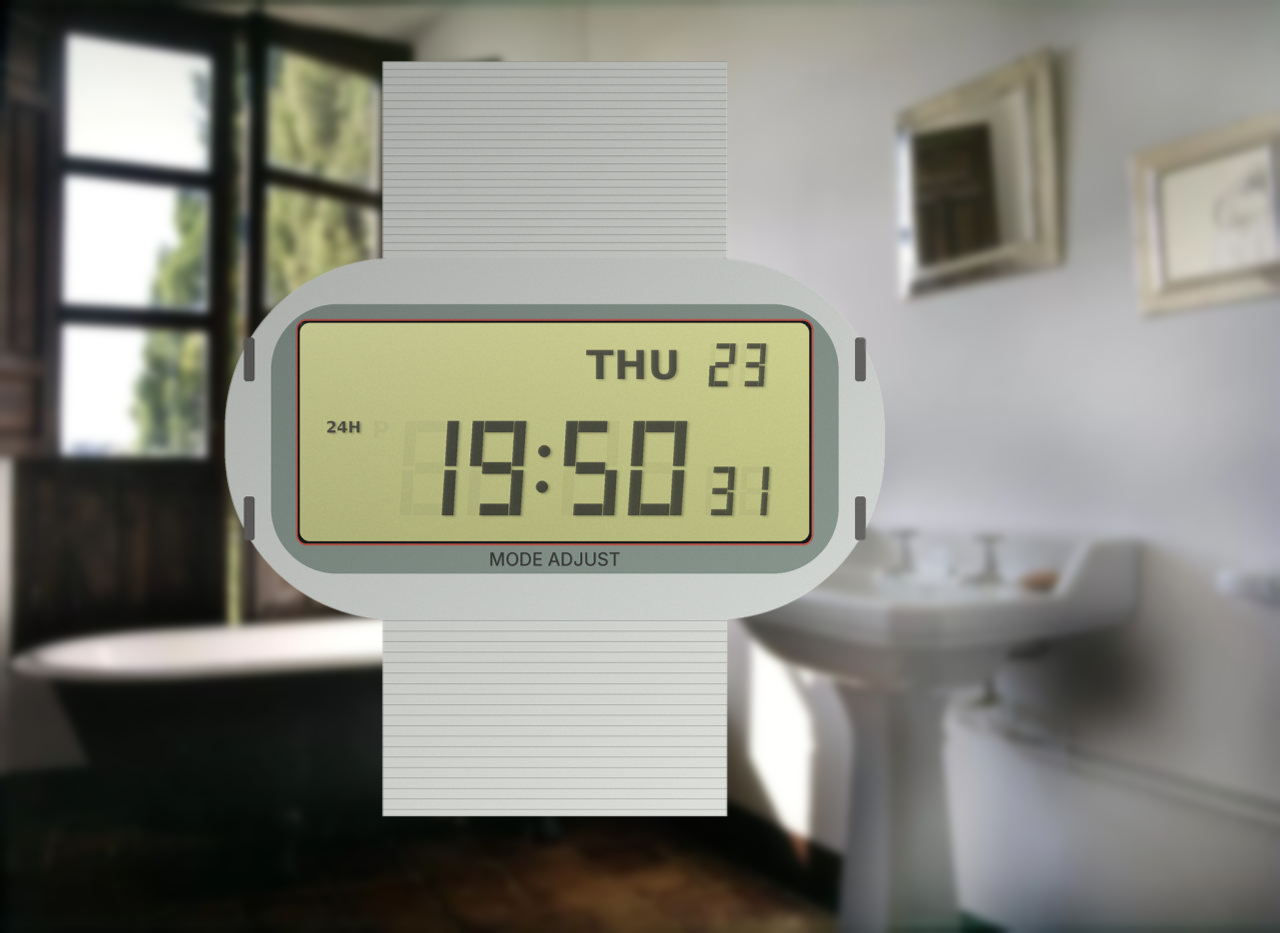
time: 19:50:31
